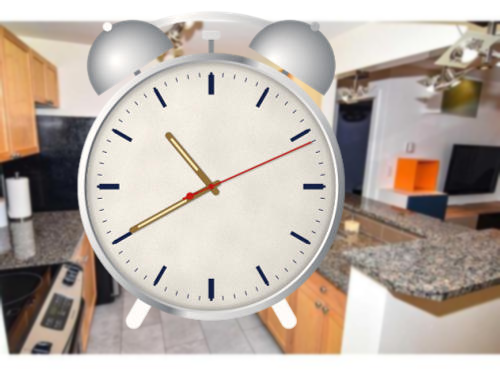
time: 10:40:11
